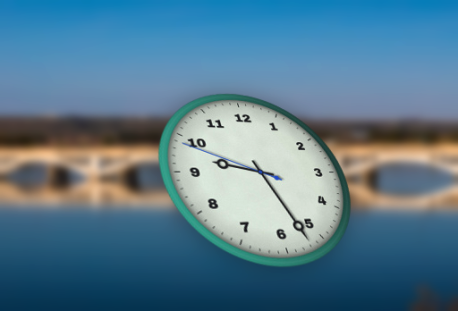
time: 9:26:49
